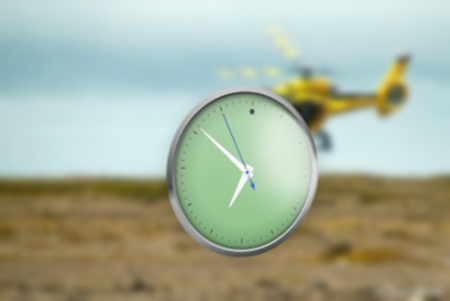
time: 6:50:55
